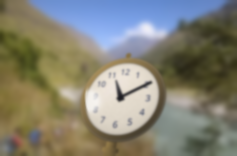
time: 11:10
